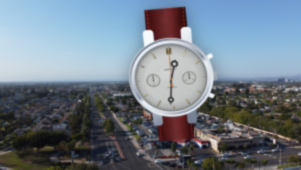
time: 12:31
